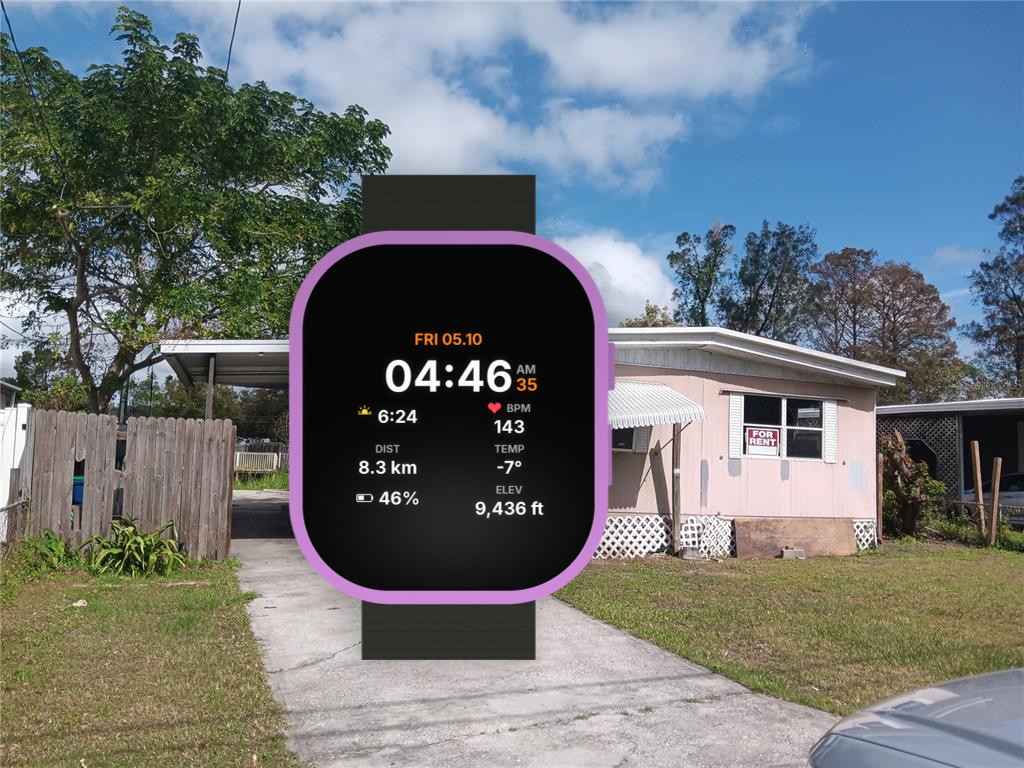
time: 4:46:35
